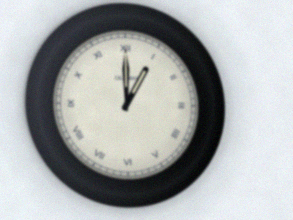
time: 1:00
